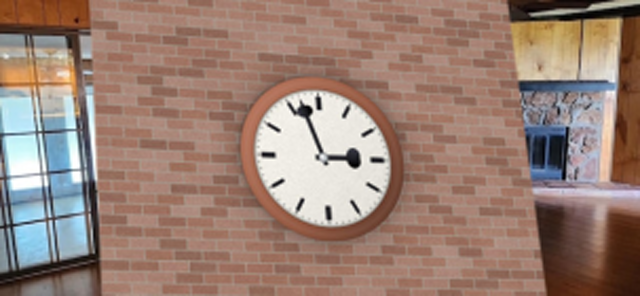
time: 2:57
